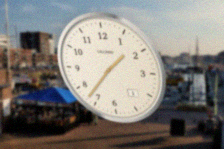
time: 1:37
